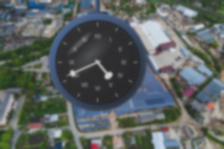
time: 4:41
